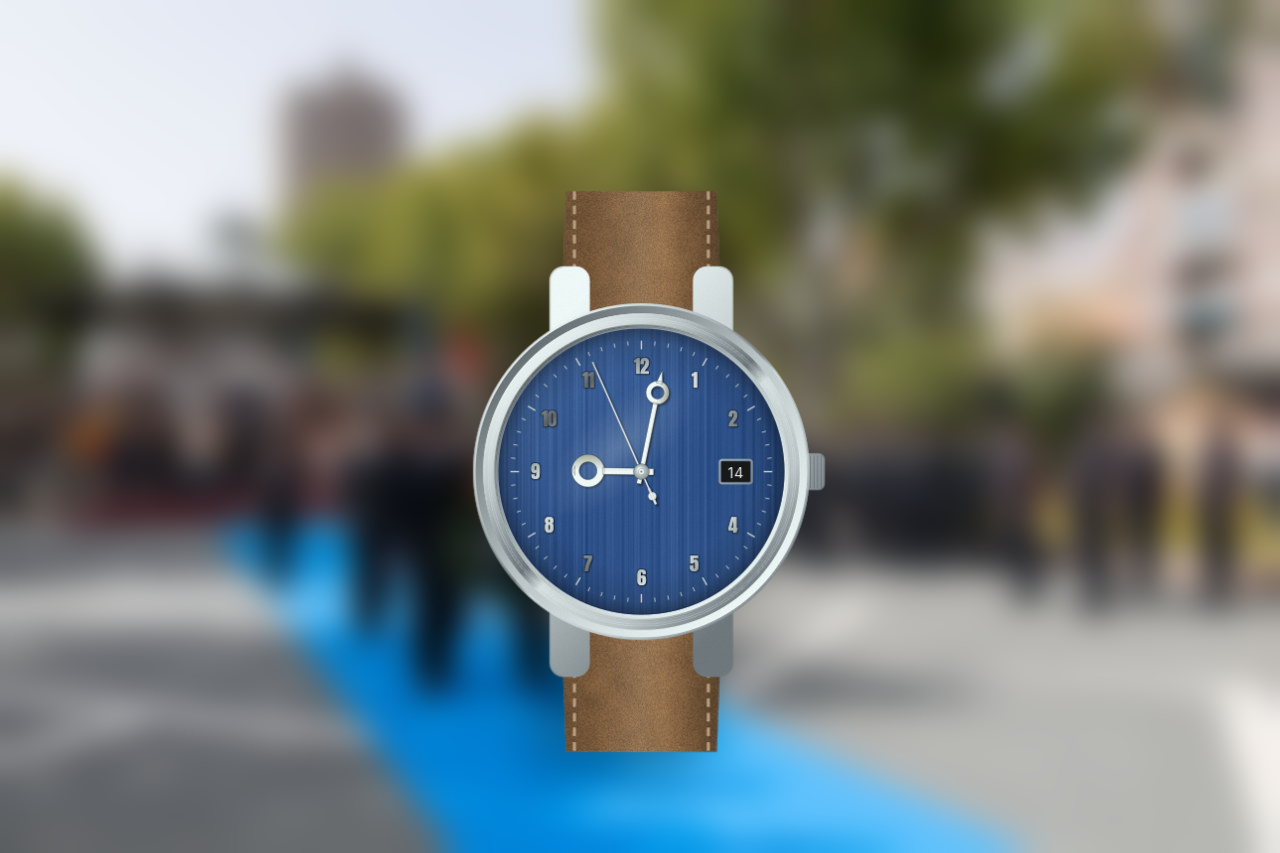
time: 9:01:56
